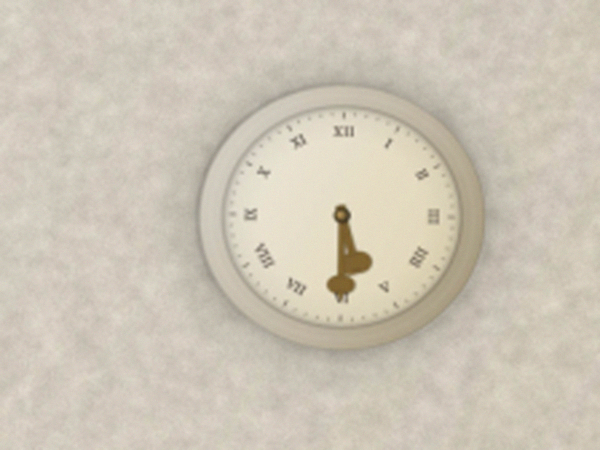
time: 5:30
